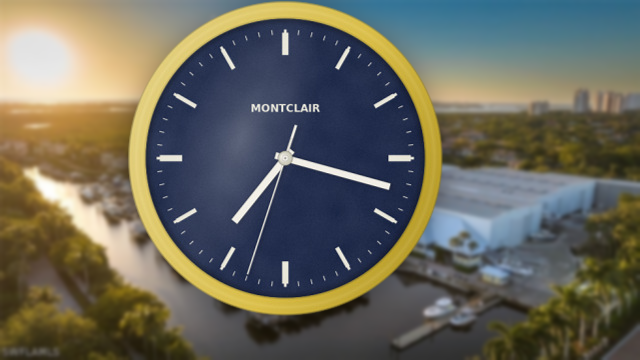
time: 7:17:33
